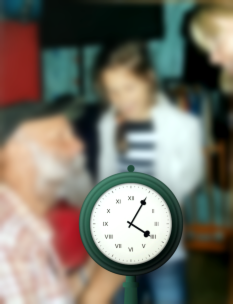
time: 4:05
